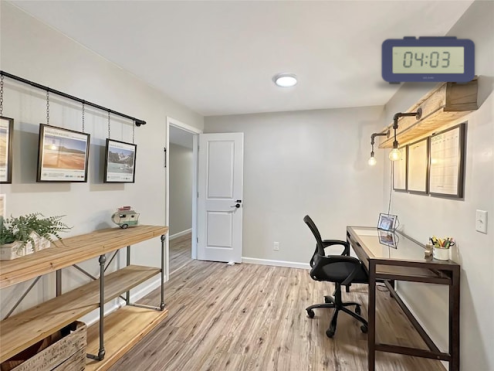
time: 4:03
